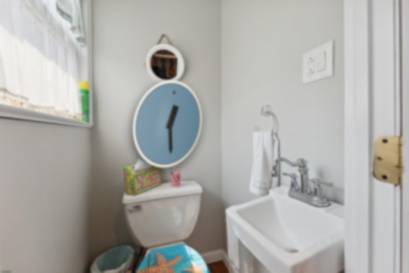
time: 12:28
